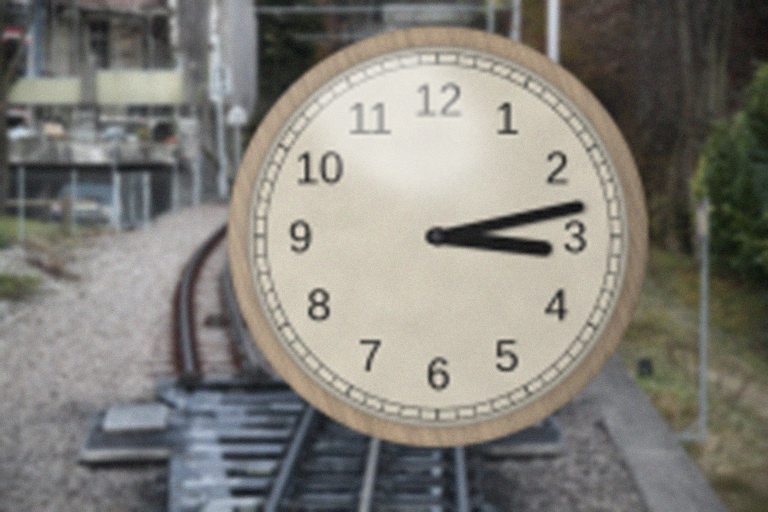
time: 3:13
